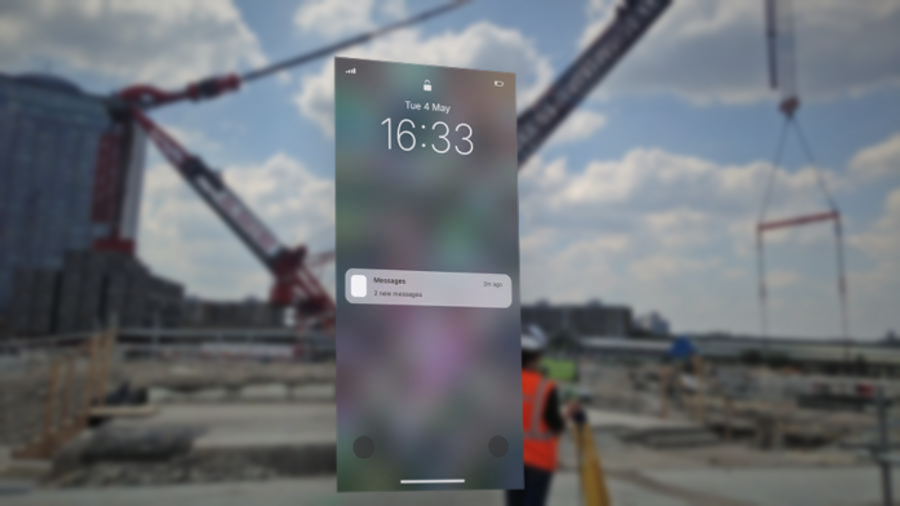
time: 16:33
